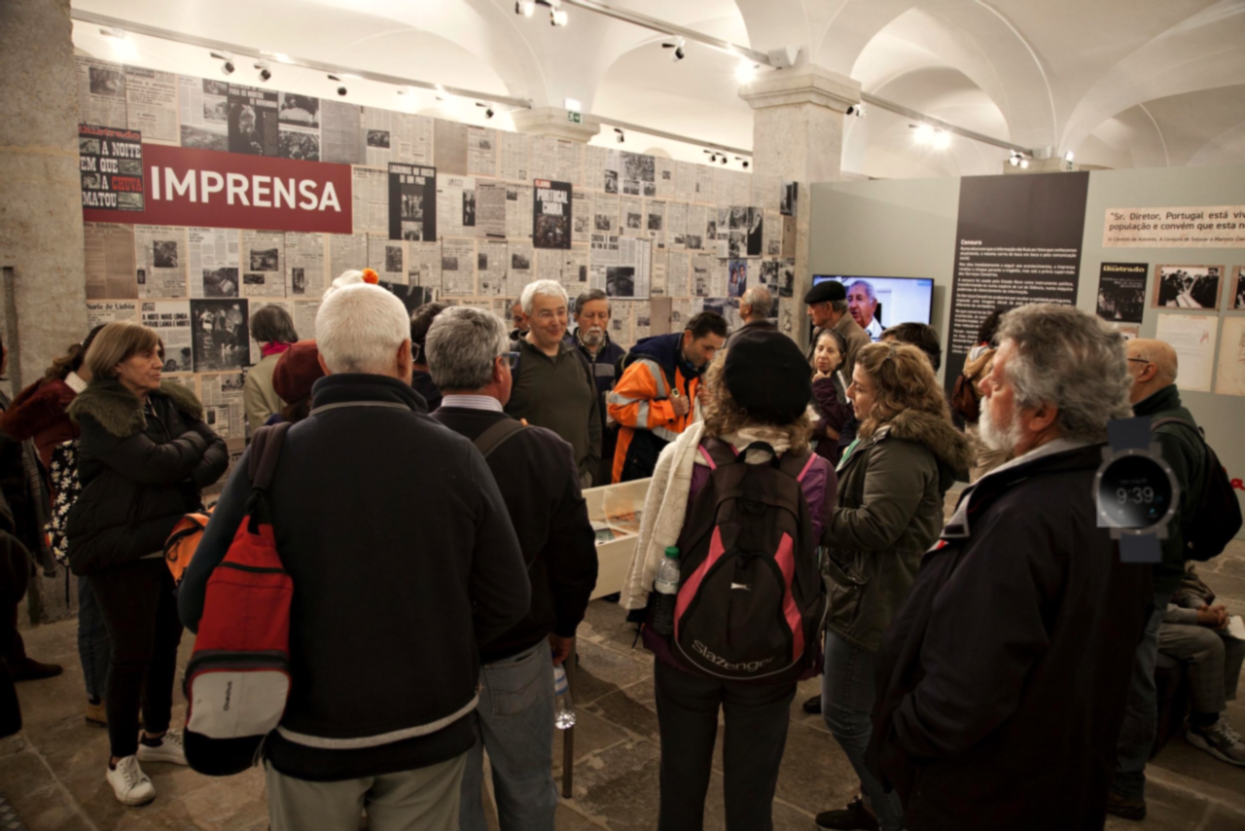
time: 9:39
